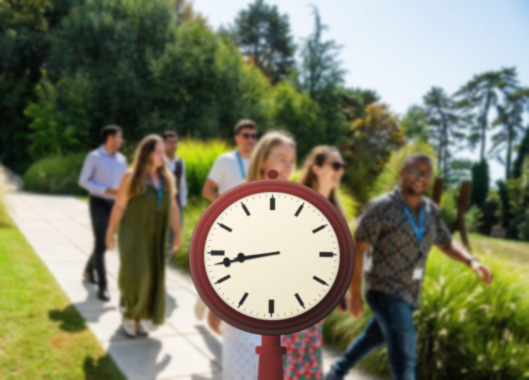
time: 8:43
